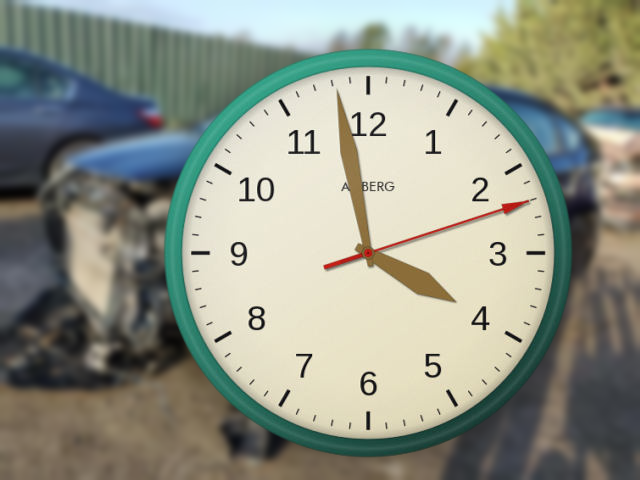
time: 3:58:12
